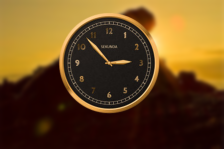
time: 2:53
